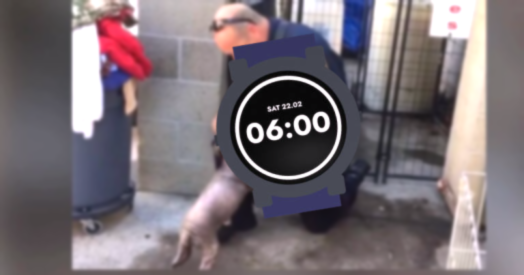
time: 6:00
